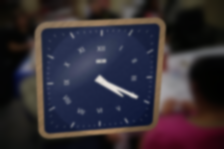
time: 4:20
